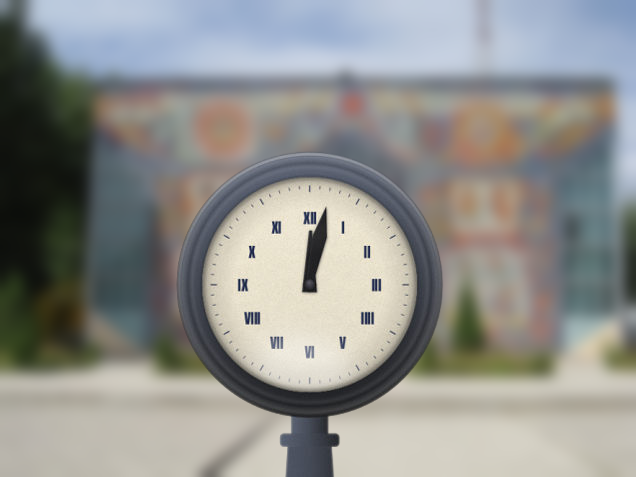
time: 12:02
